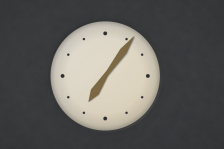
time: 7:06
